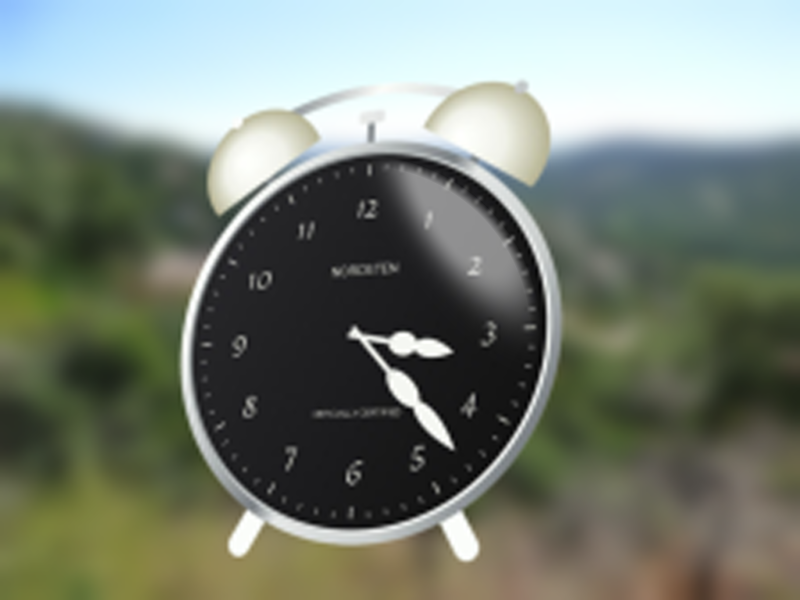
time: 3:23
